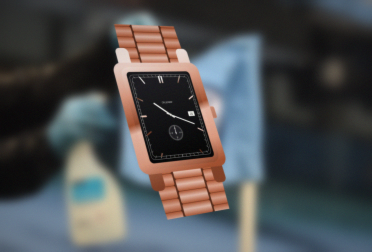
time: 10:19
